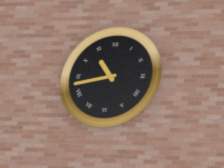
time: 10:43
